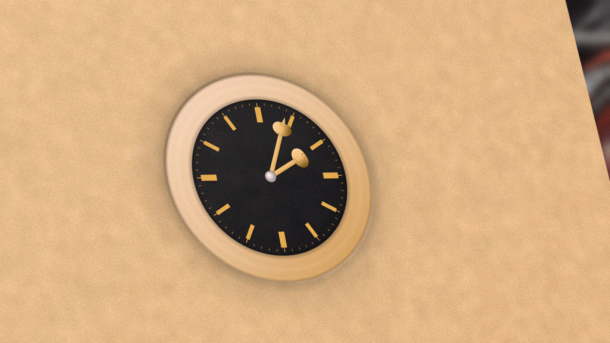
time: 2:04
